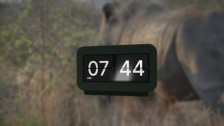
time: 7:44
